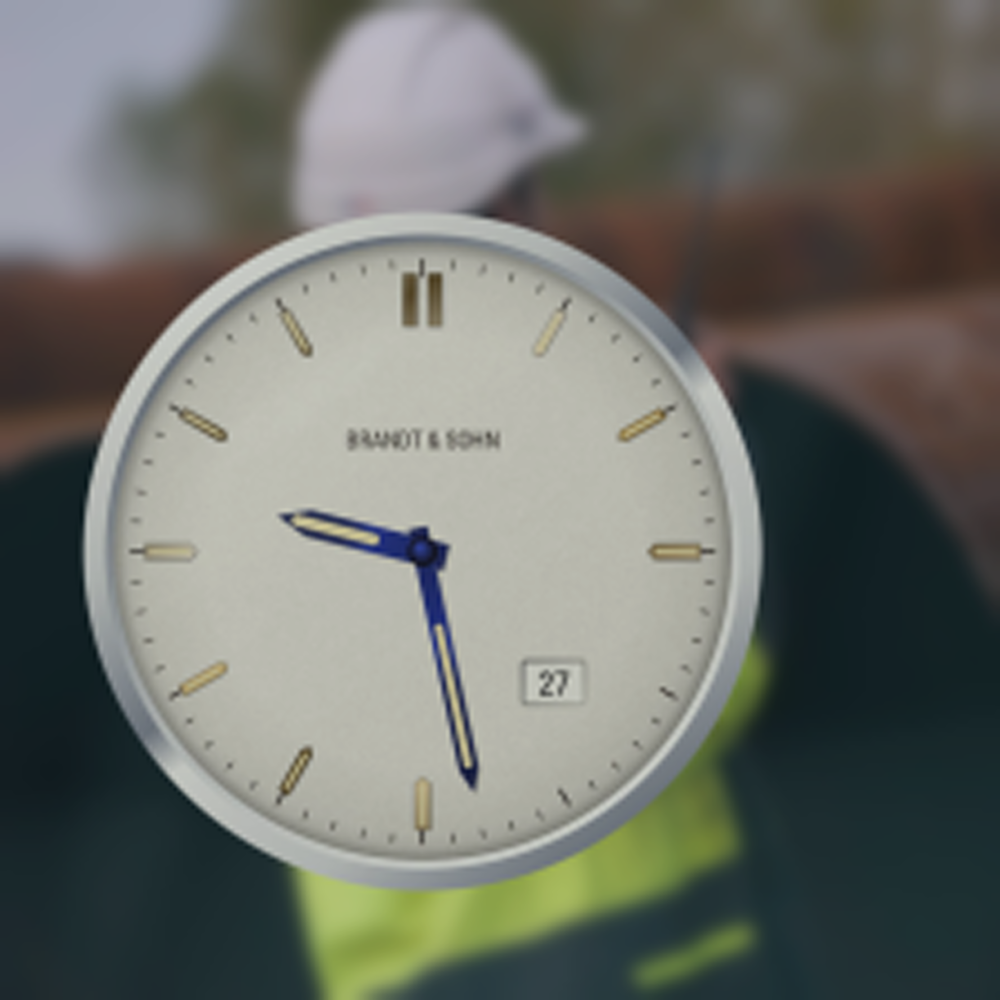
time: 9:28
